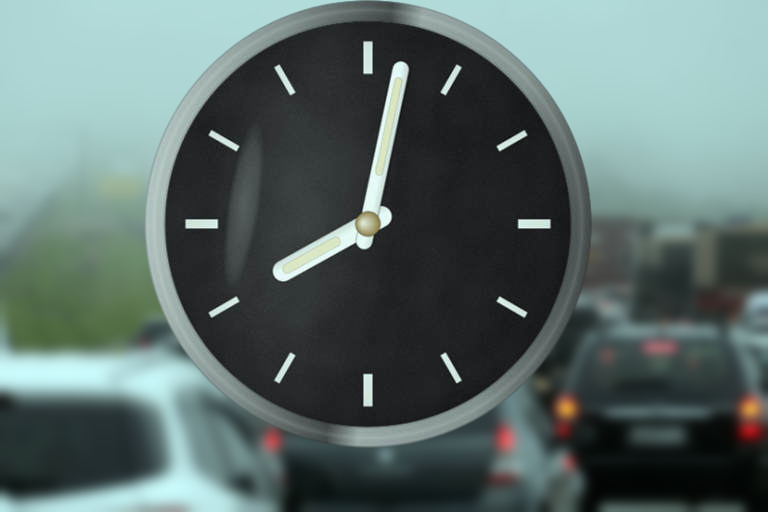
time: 8:02
